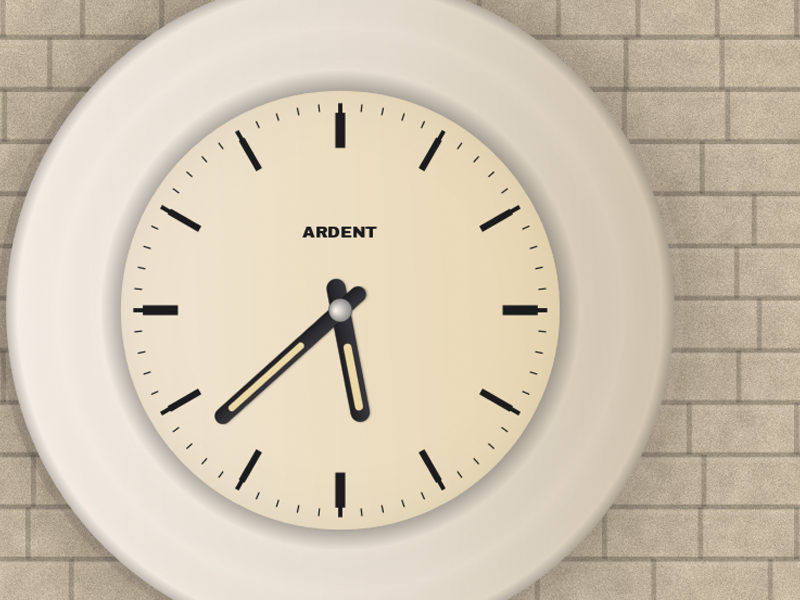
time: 5:38
